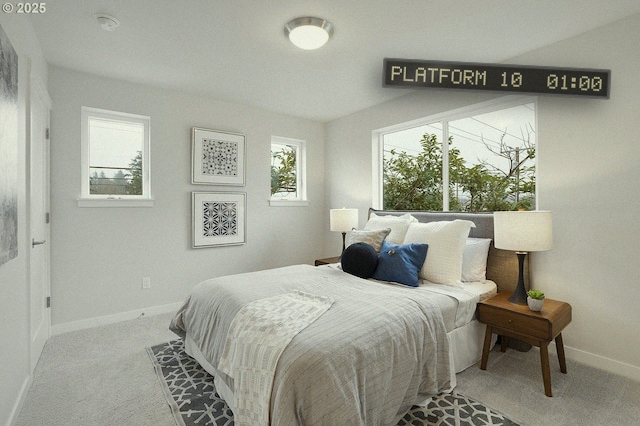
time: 1:00
